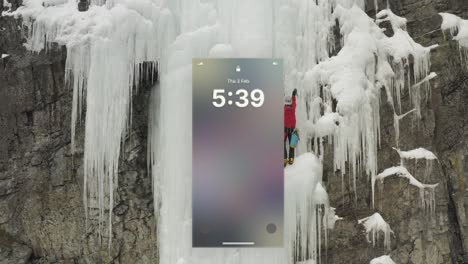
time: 5:39
